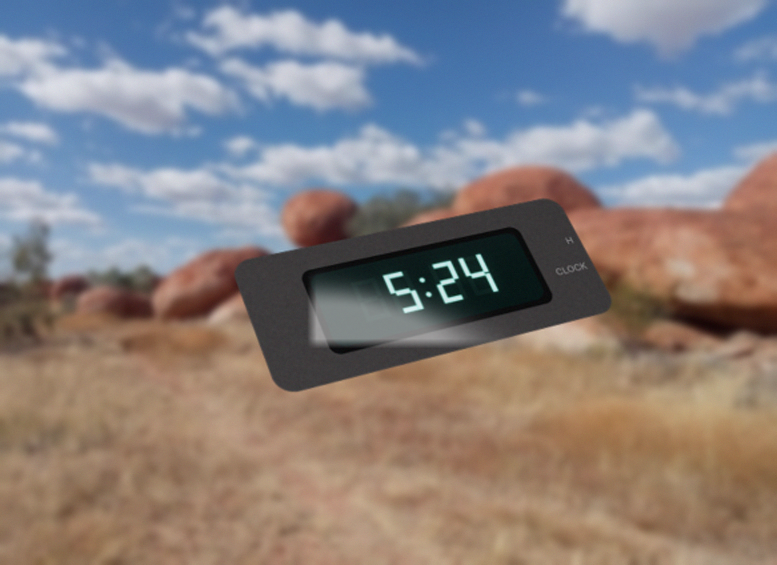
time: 5:24
